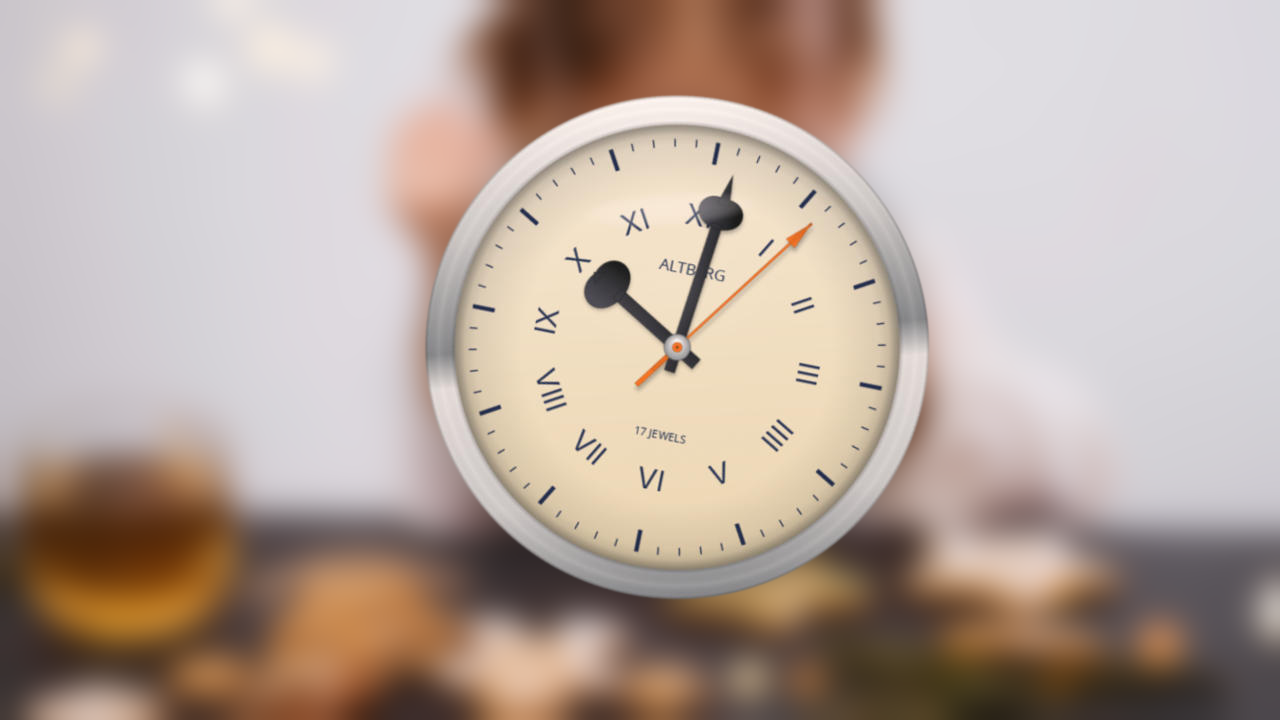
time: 10:01:06
